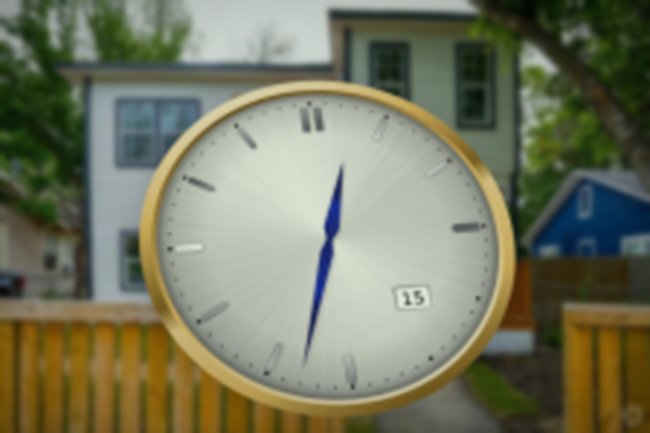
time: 12:33
